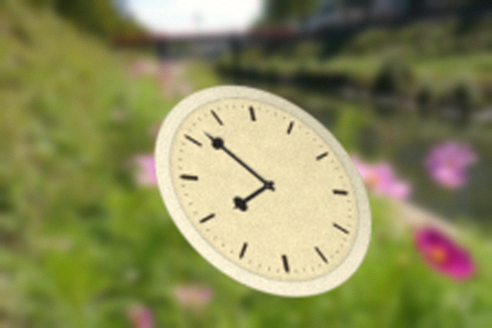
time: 7:52
